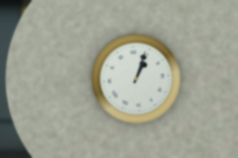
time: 1:04
